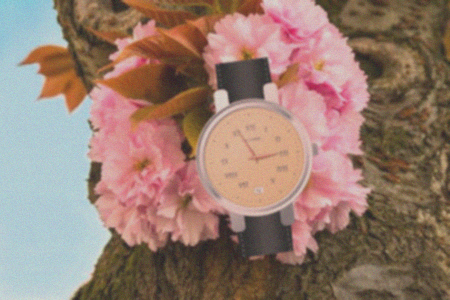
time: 2:56
